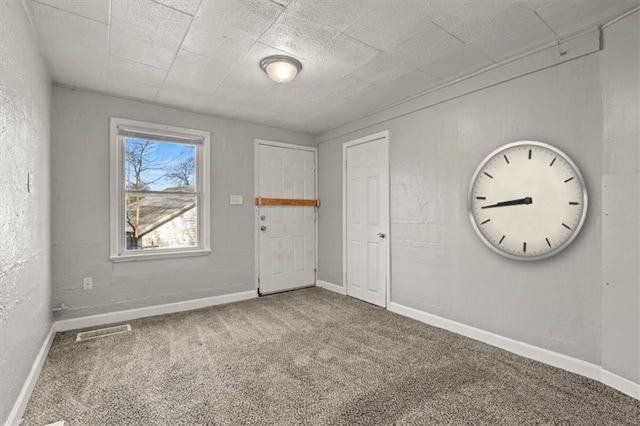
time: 8:43
